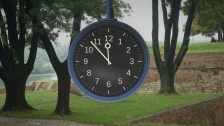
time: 11:53
